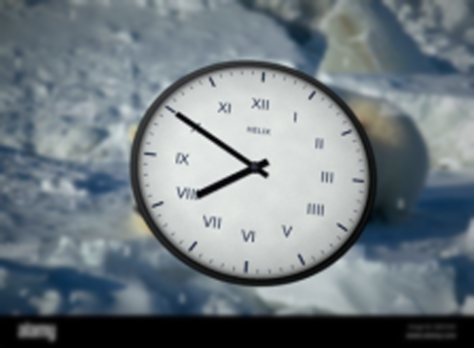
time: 7:50
